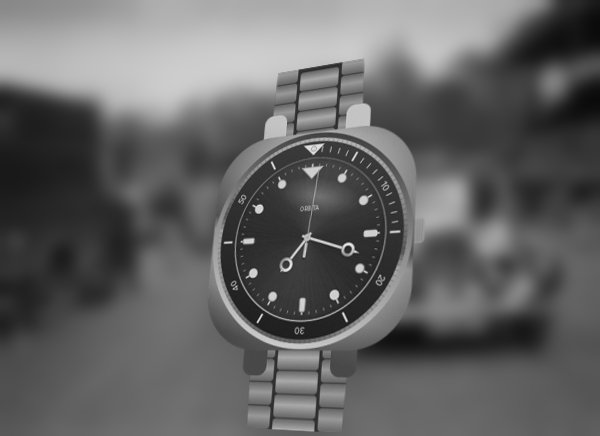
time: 7:18:01
